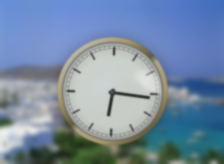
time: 6:16
